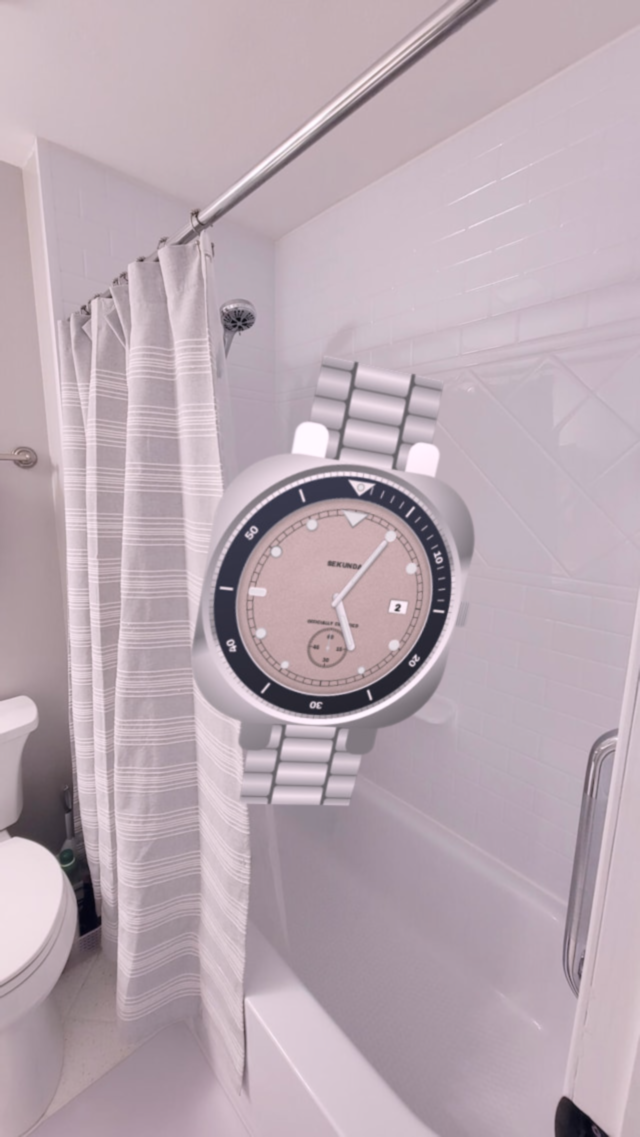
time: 5:05
